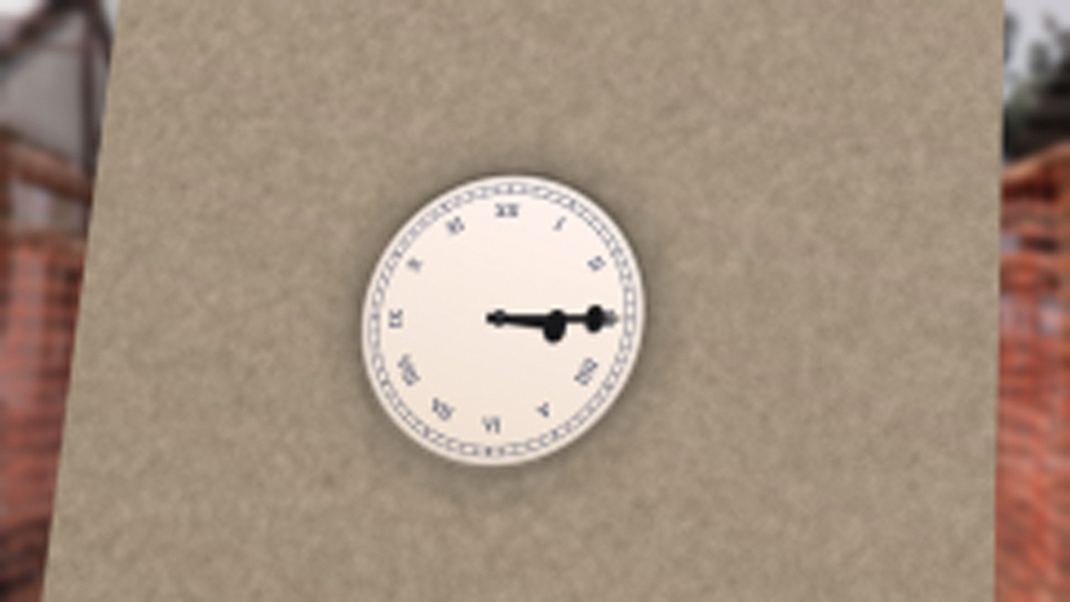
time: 3:15
